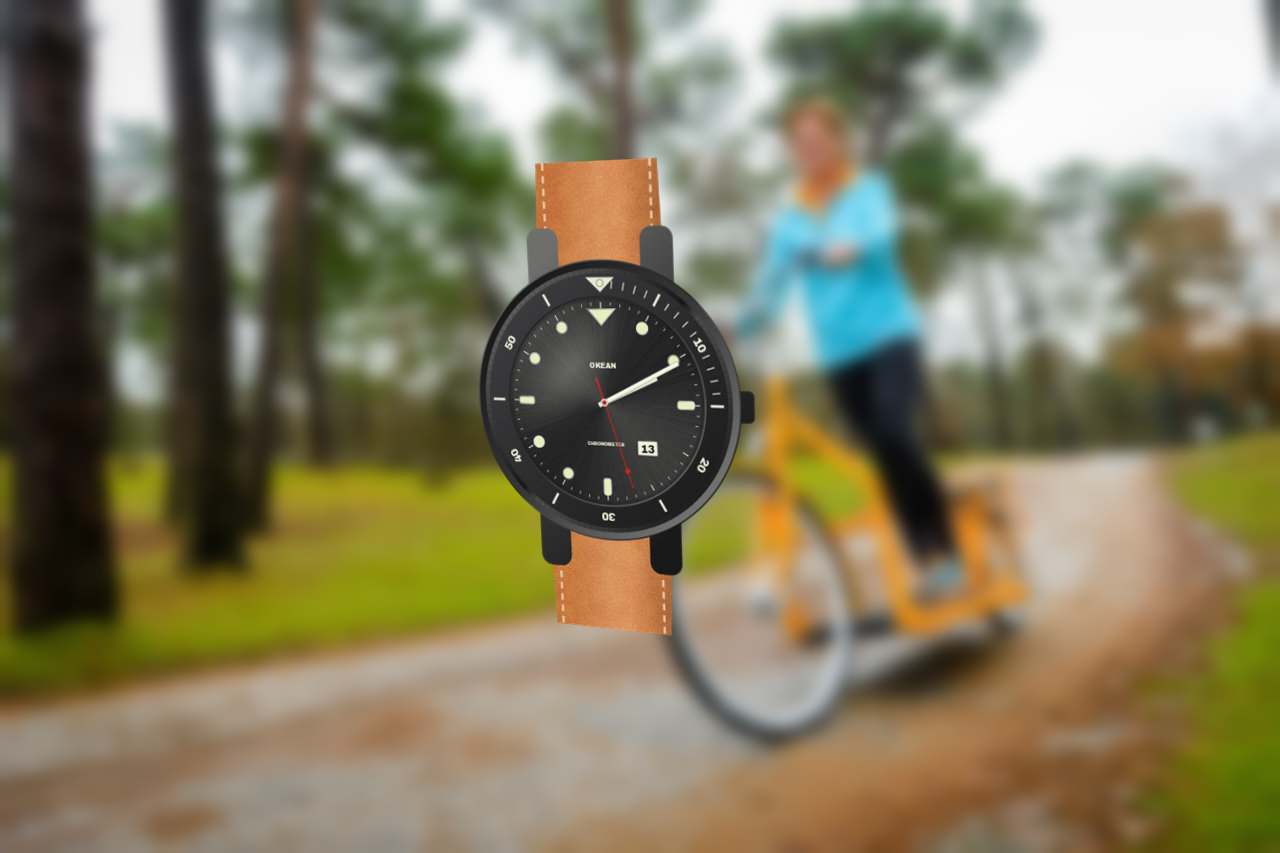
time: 2:10:27
